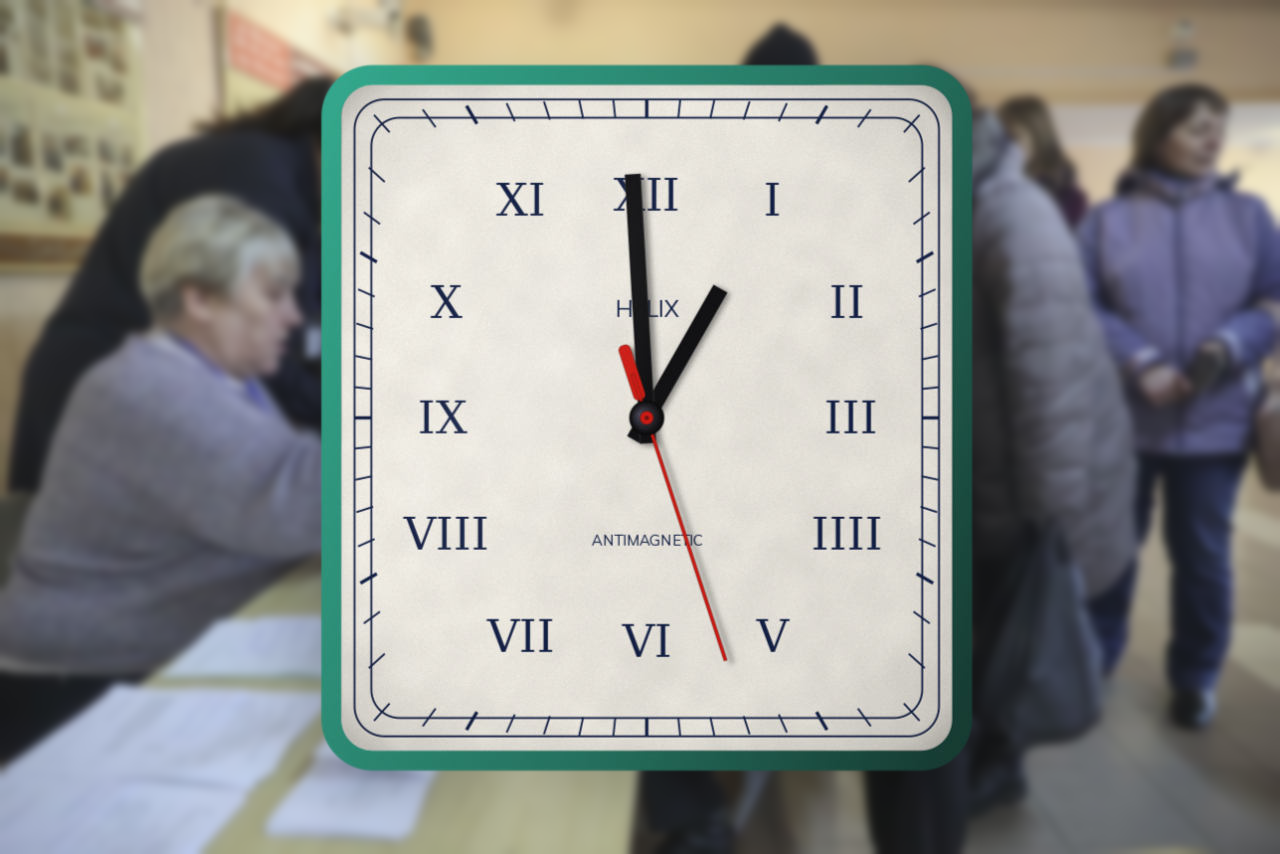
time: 12:59:27
